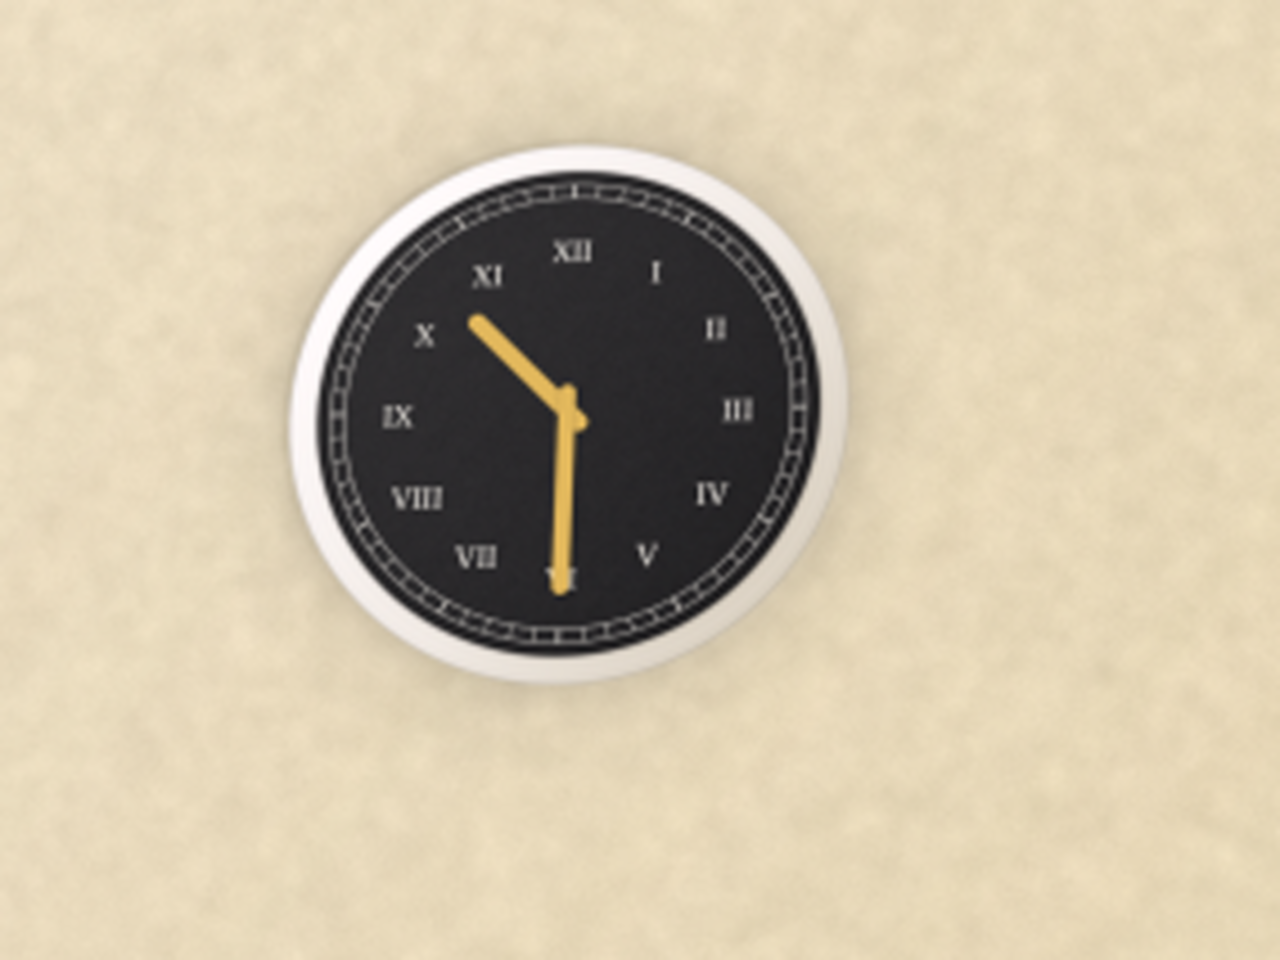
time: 10:30
